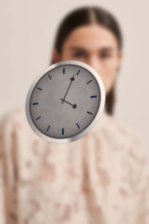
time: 4:04
